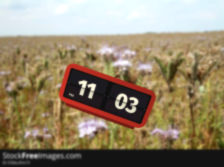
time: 11:03
